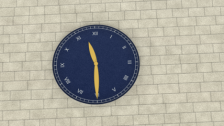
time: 11:30
